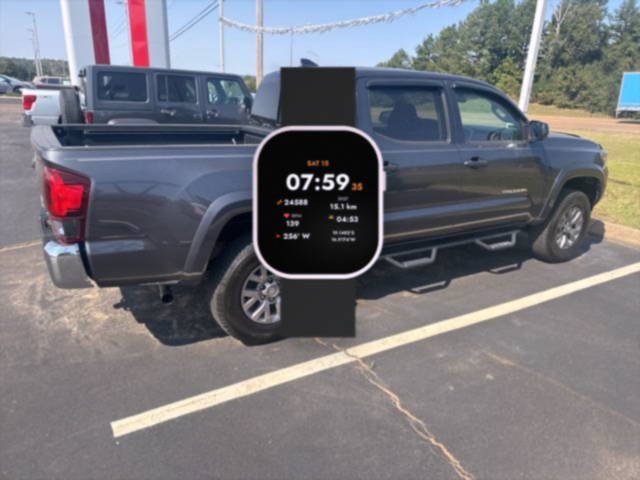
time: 7:59
